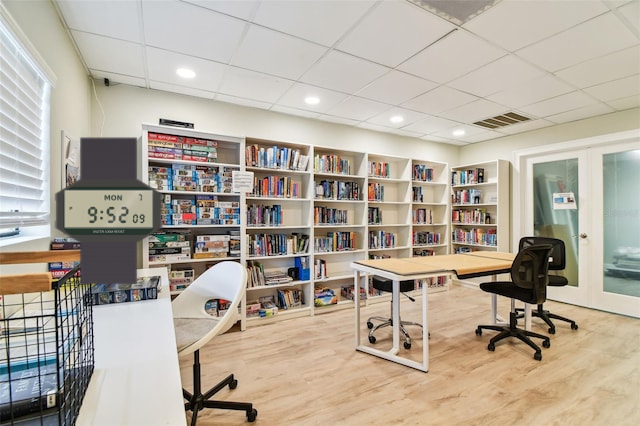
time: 9:52:09
